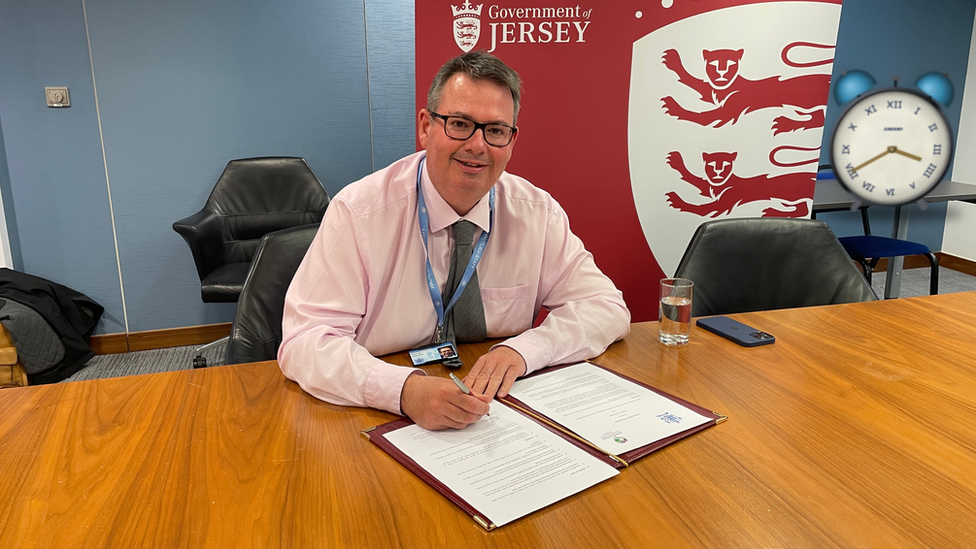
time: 3:40
